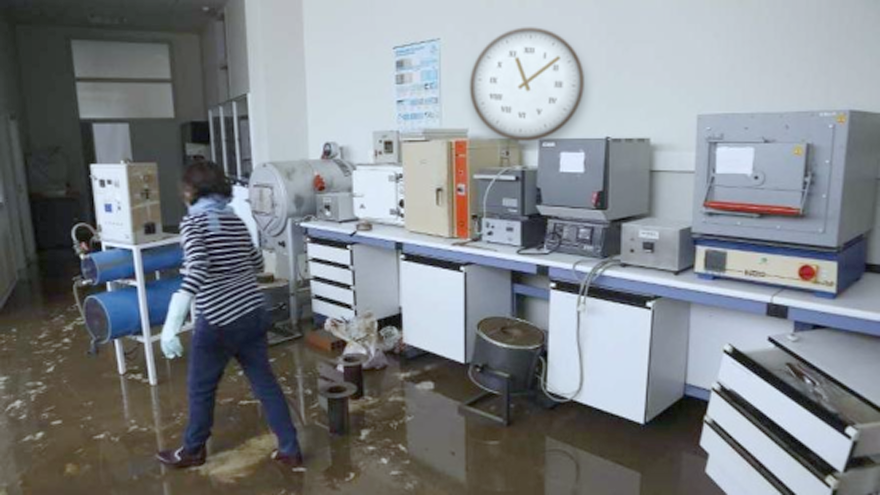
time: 11:08
